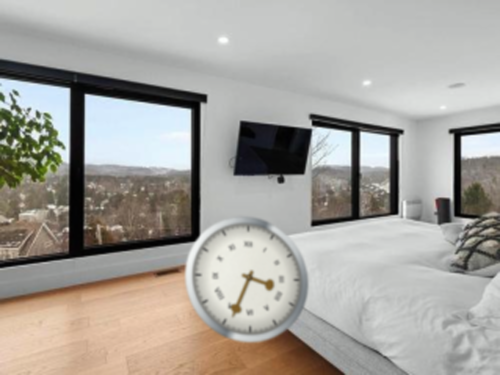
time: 3:34
